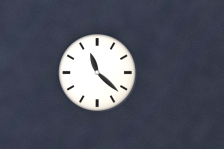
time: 11:22
